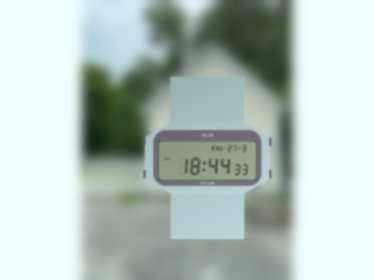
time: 18:44:33
